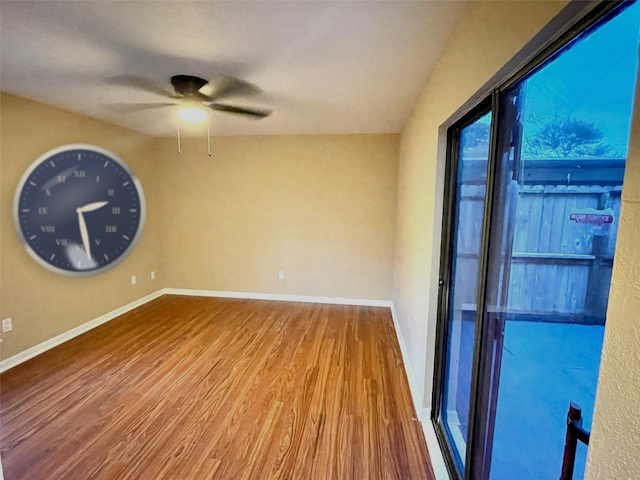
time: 2:28
